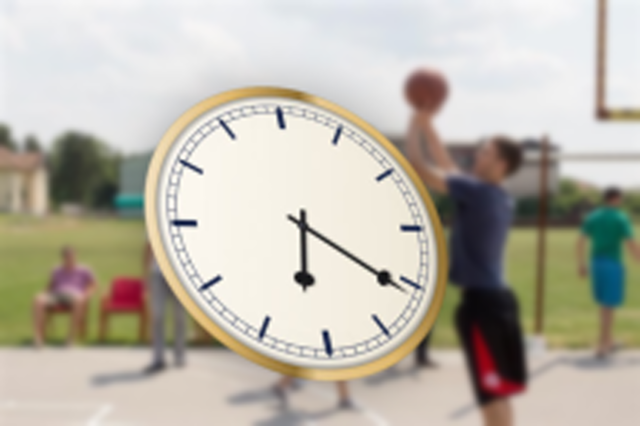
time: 6:21
